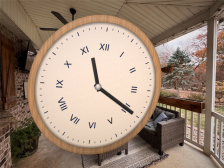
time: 11:20
